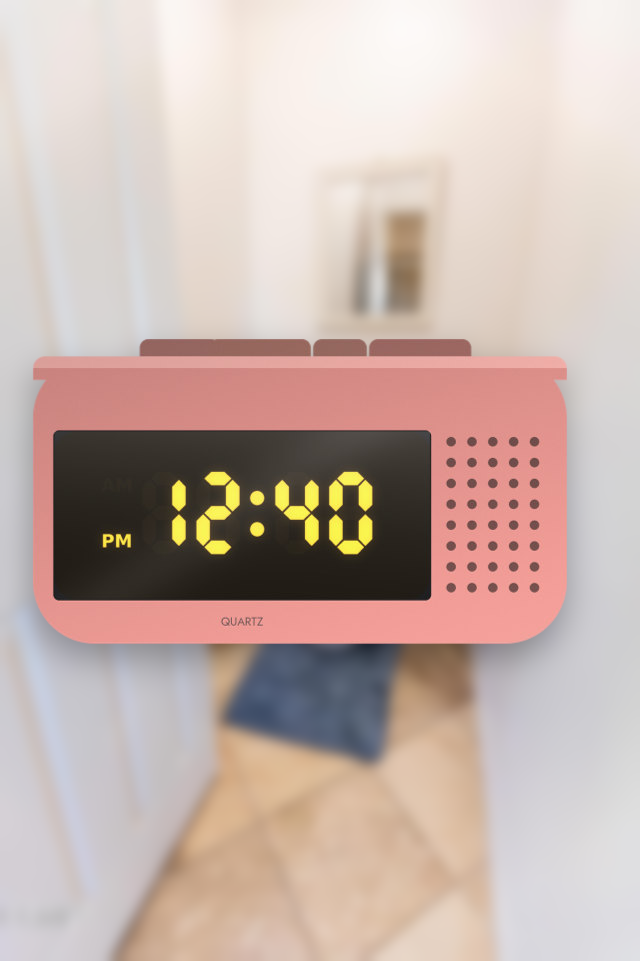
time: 12:40
